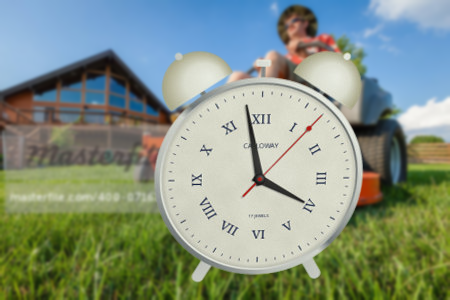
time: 3:58:07
